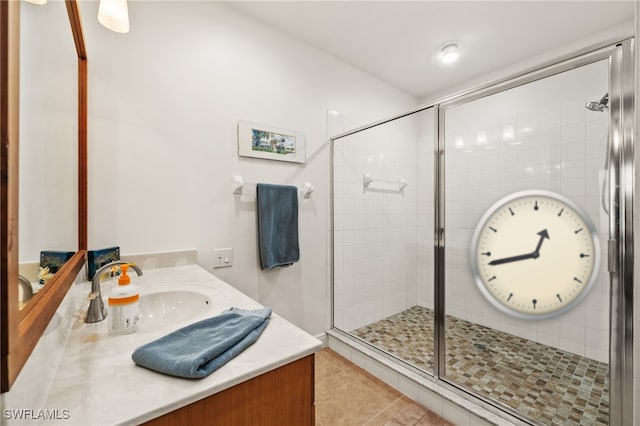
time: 12:43
